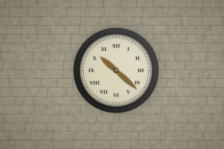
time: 10:22
